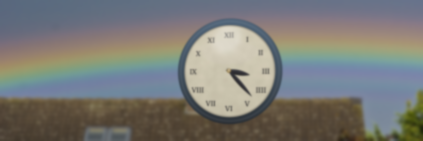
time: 3:23
